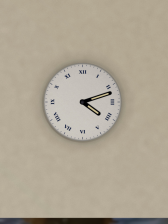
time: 4:12
